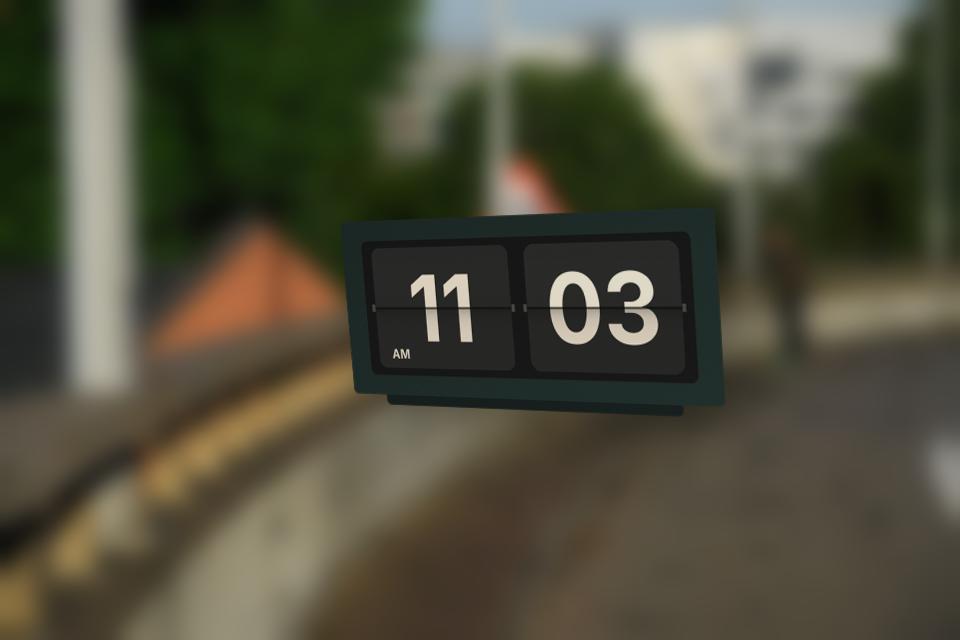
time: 11:03
